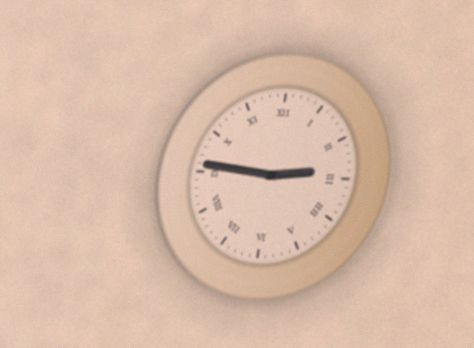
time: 2:46
